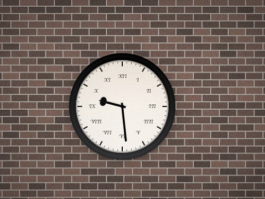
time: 9:29
